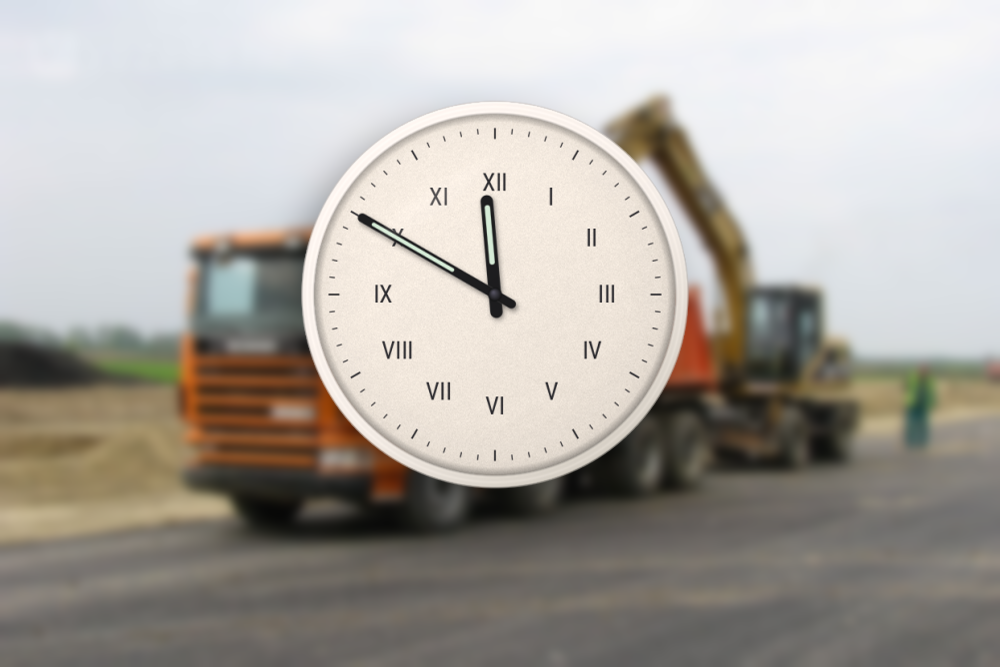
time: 11:50
